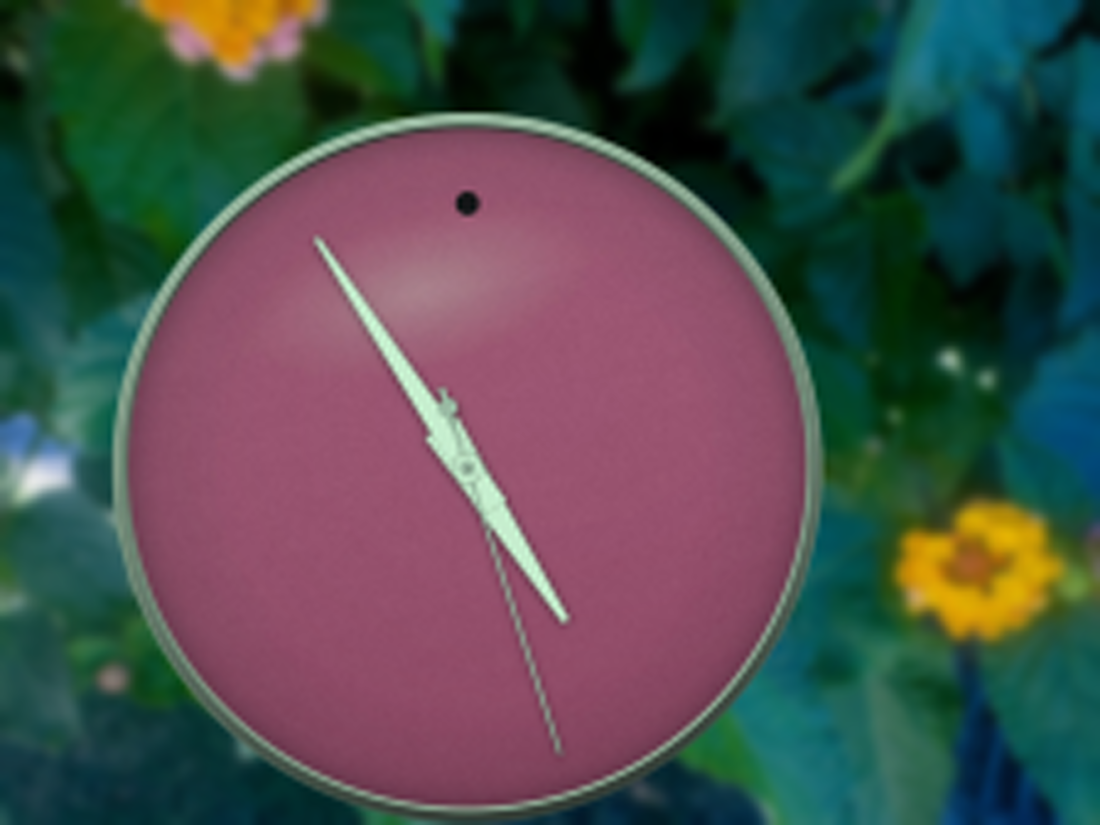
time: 4:54:27
